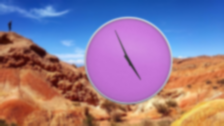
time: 4:56
